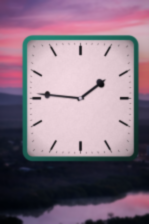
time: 1:46
